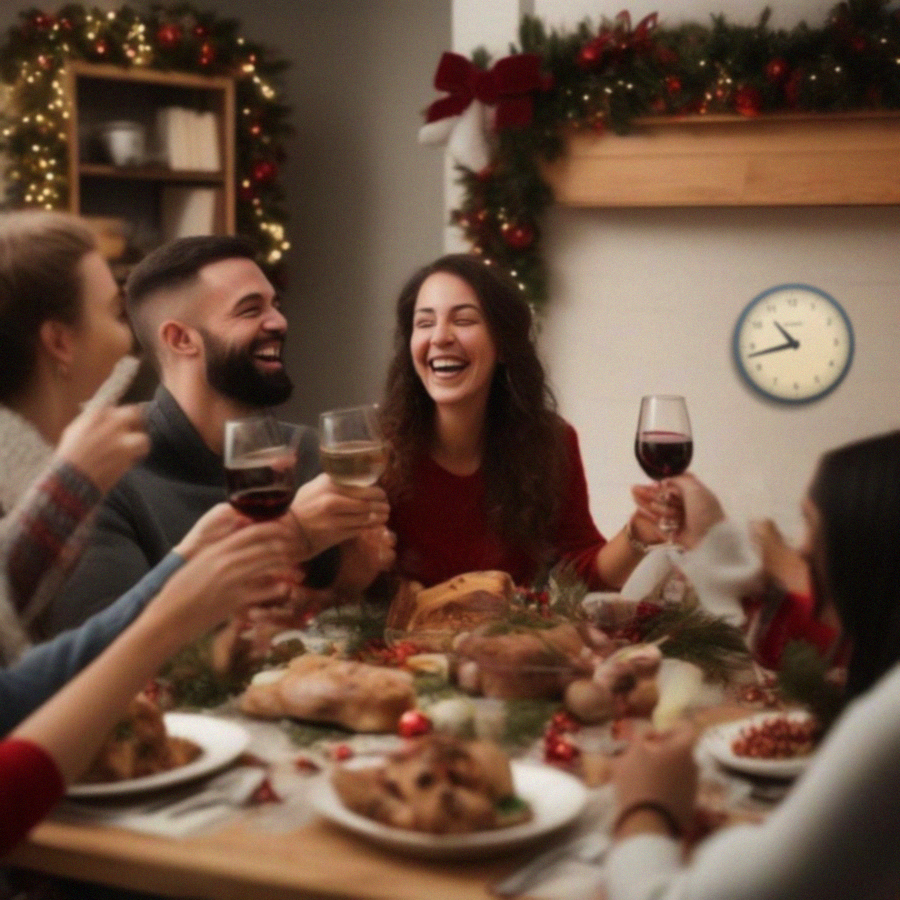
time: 10:43
